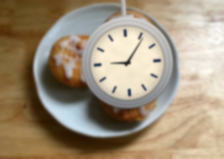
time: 9:06
